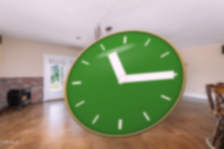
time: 11:15
